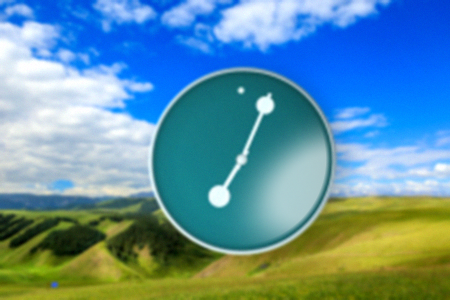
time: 7:04
